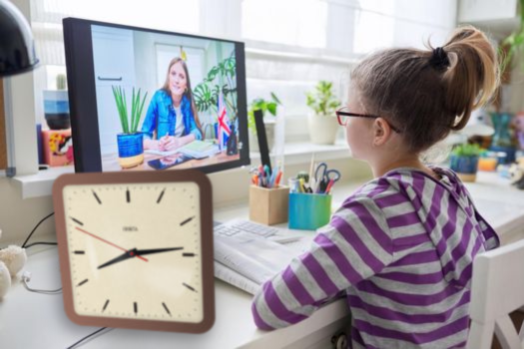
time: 8:13:49
